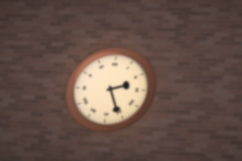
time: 2:26
